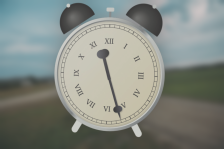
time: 11:27
